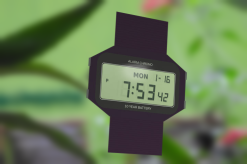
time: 7:53:42
